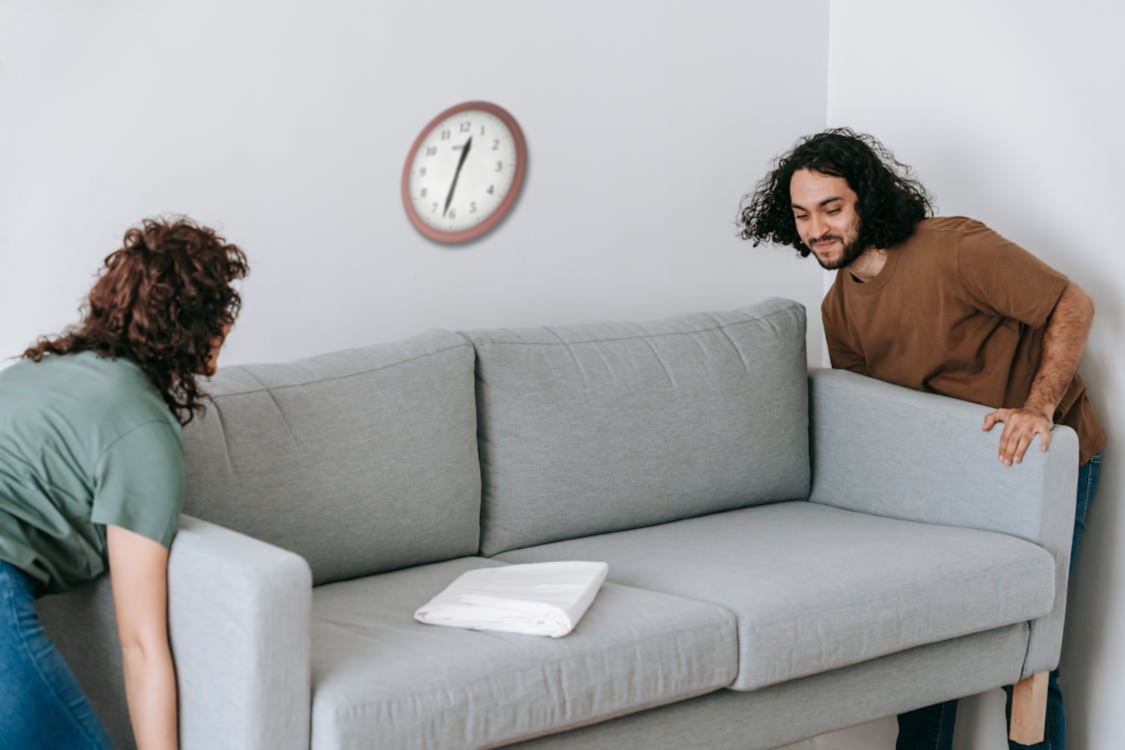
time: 12:32
